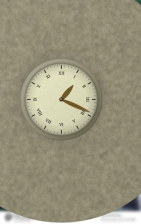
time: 1:19
